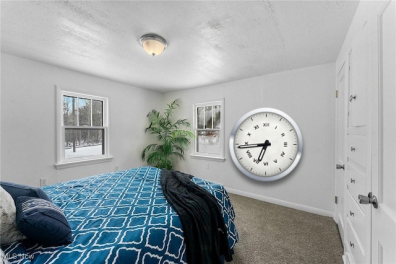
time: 6:44
